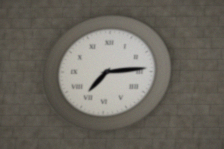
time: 7:14
